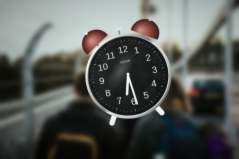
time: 6:29
